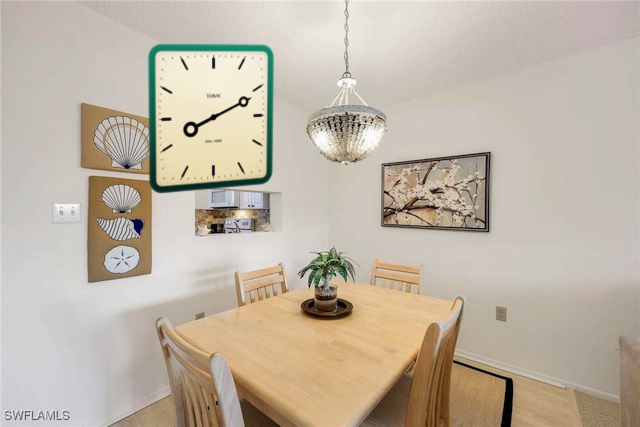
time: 8:11
